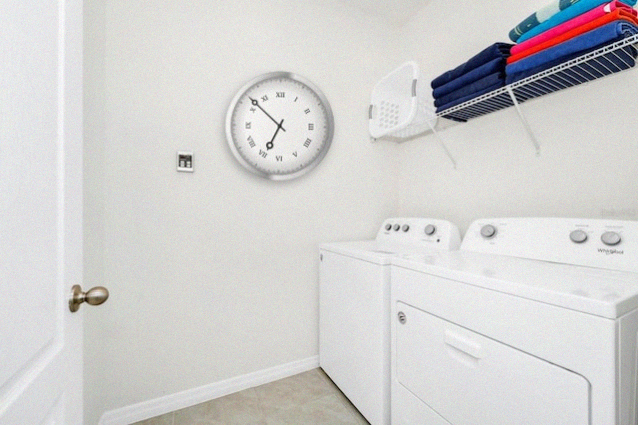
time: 6:52
